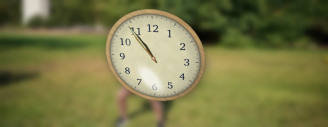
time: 10:54
